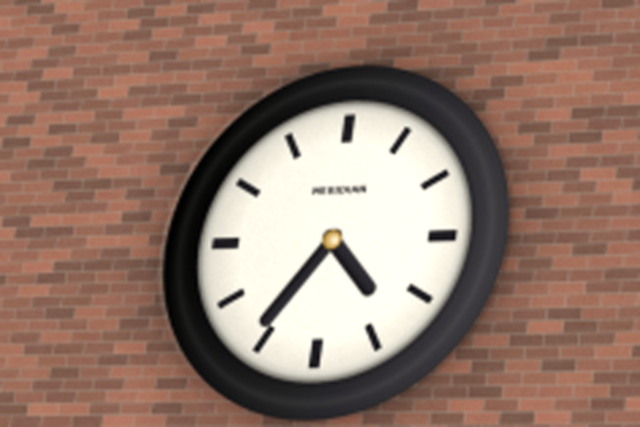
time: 4:36
